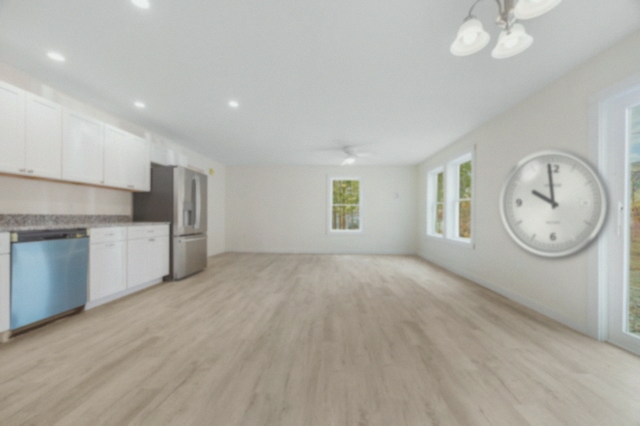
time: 9:59
